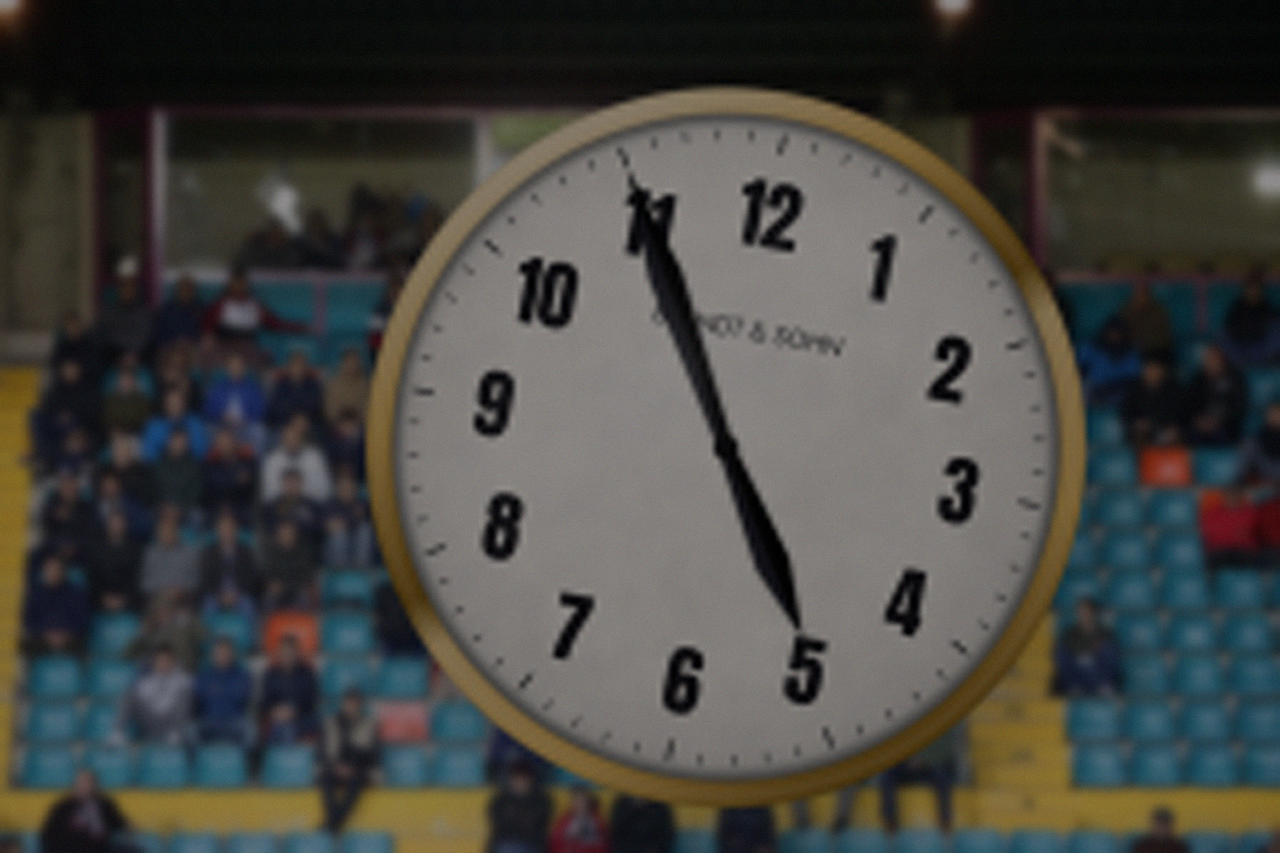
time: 4:55
